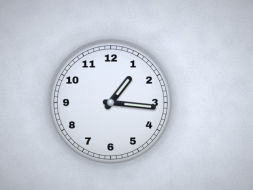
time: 1:16
